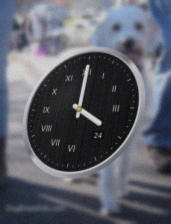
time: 4:00
